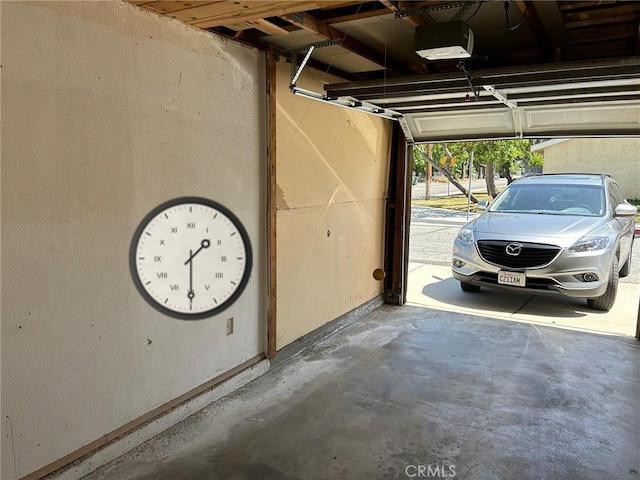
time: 1:30
